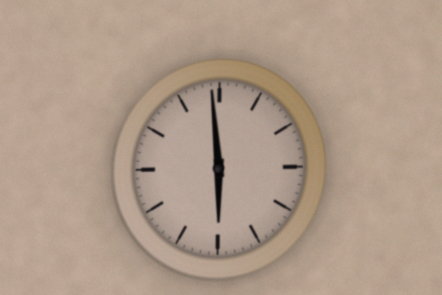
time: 5:59
